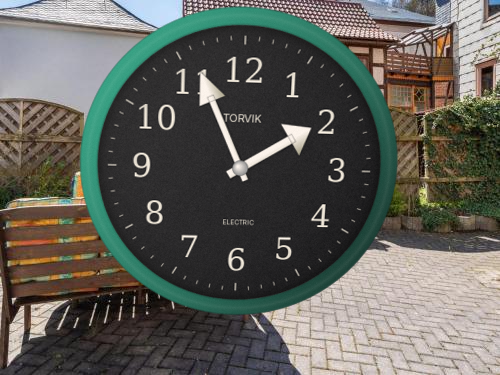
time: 1:56
